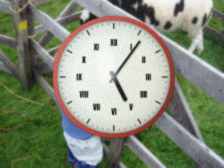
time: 5:06
